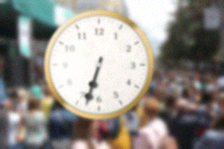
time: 6:33
